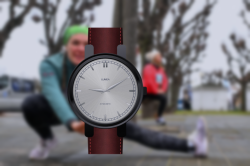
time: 9:10
